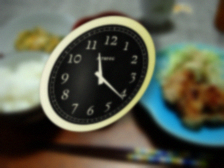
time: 11:21
